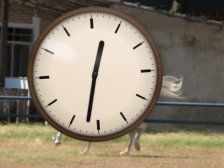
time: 12:32
